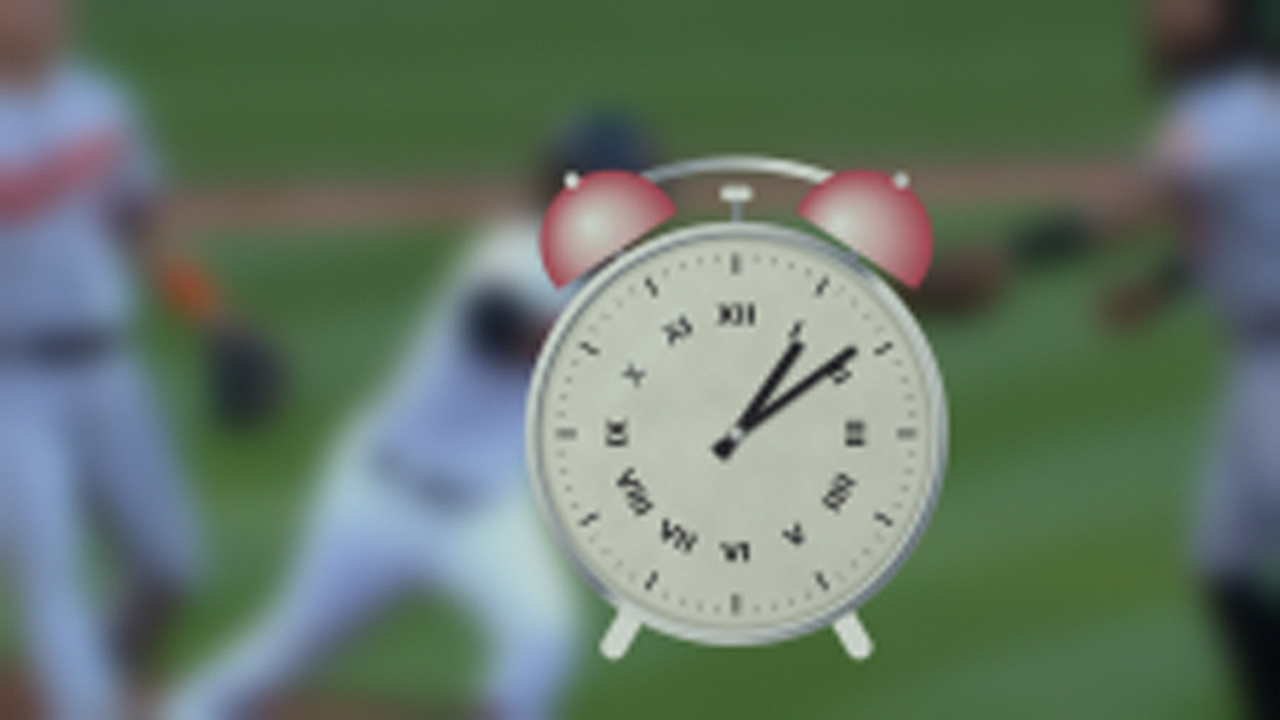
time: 1:09
